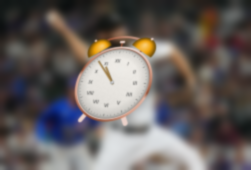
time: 10:53
